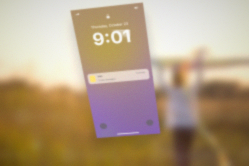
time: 9:01
